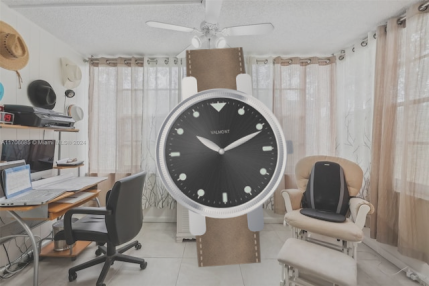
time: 10:11
